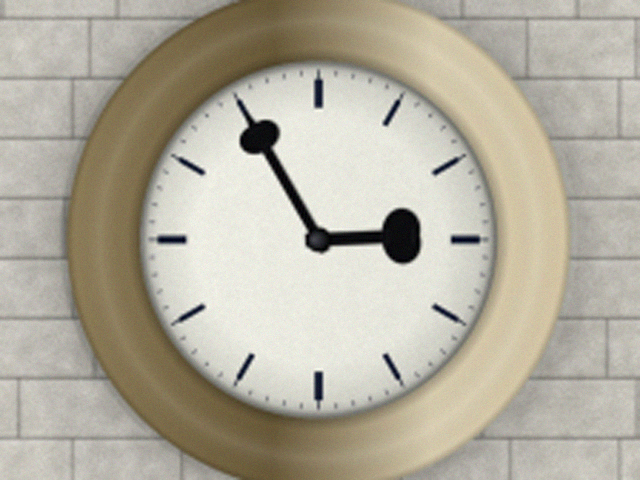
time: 2:55
